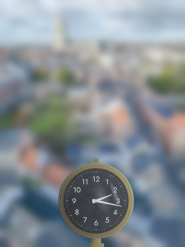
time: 2:17
